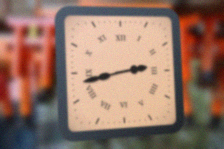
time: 2:43
